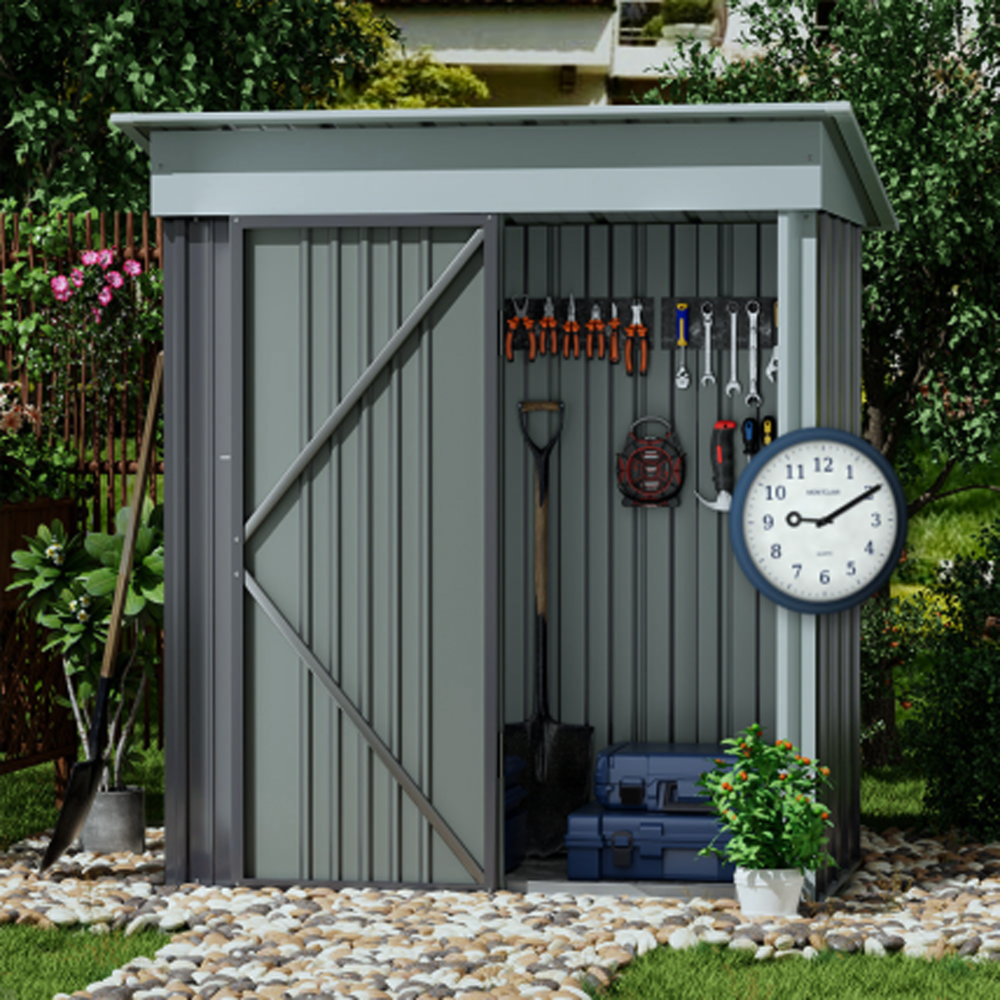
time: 9:10
